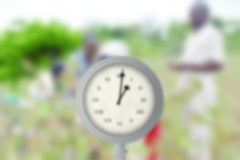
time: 1:01
